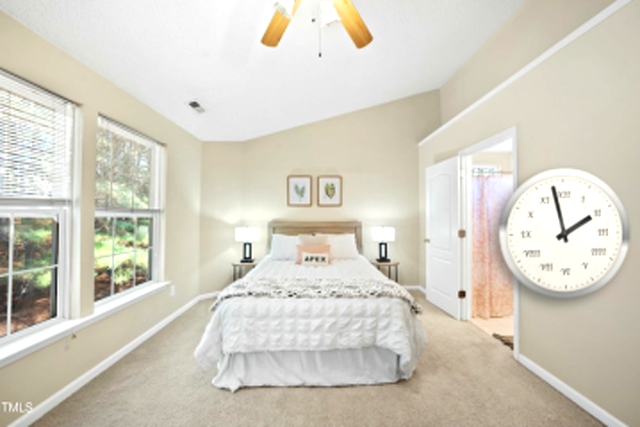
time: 1:58
